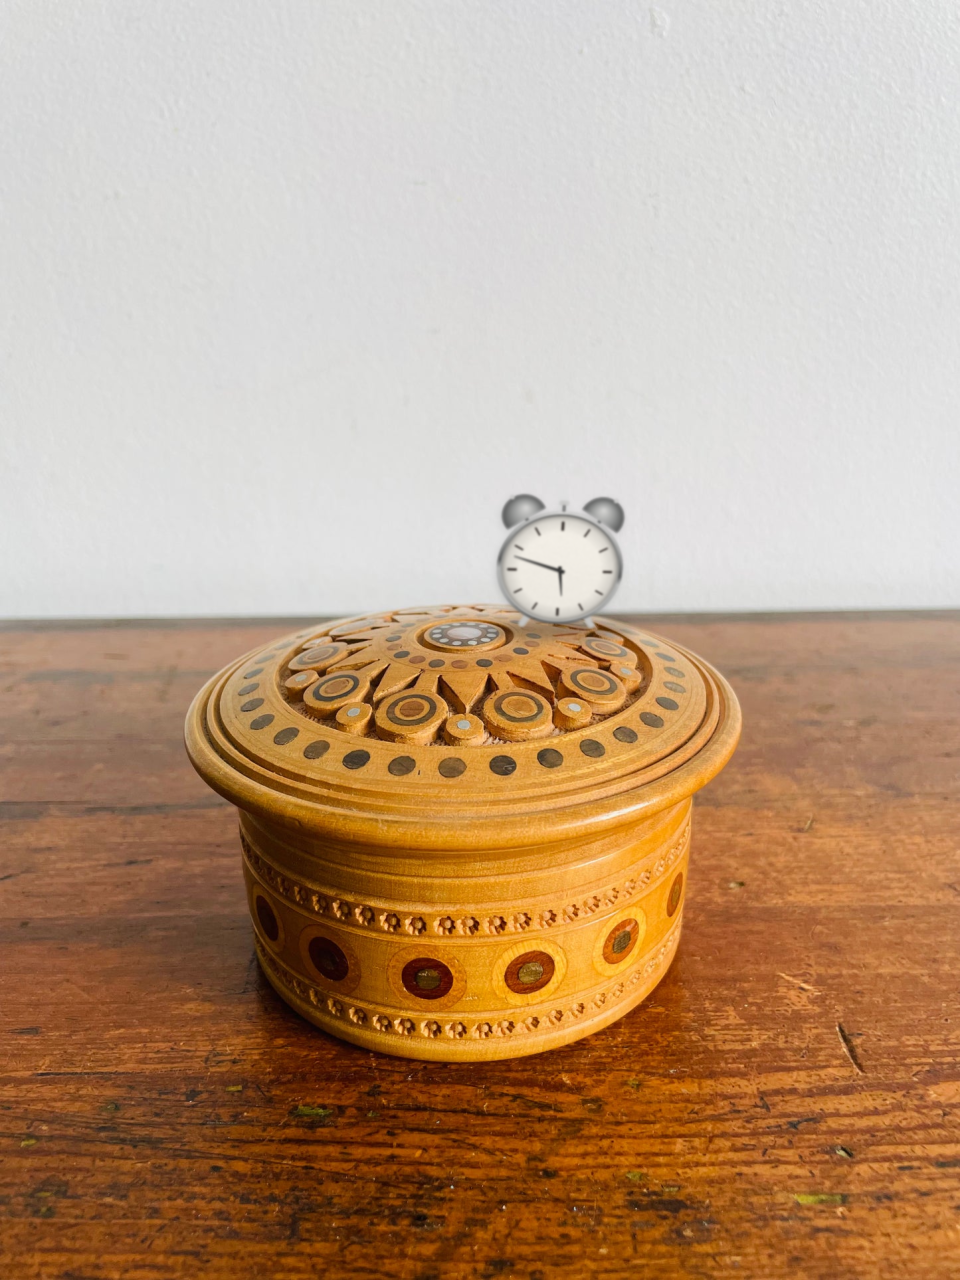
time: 5:48
